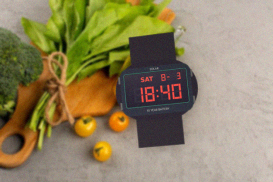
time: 18:40
